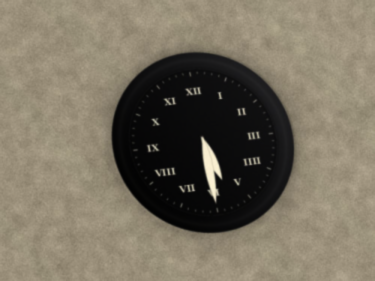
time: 5:30
